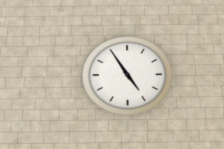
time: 4:55
